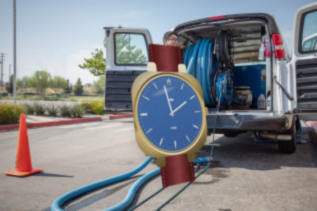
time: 1:58
